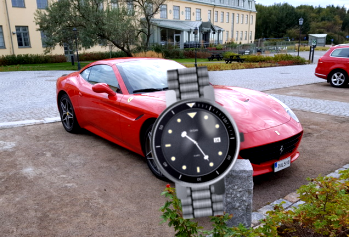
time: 10:25
